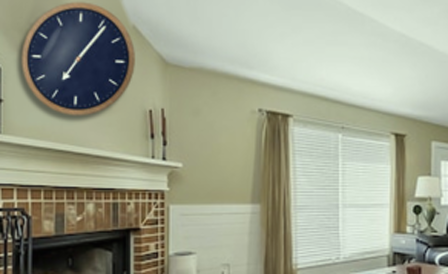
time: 7:06
